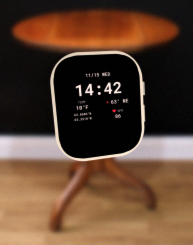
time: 14:42
